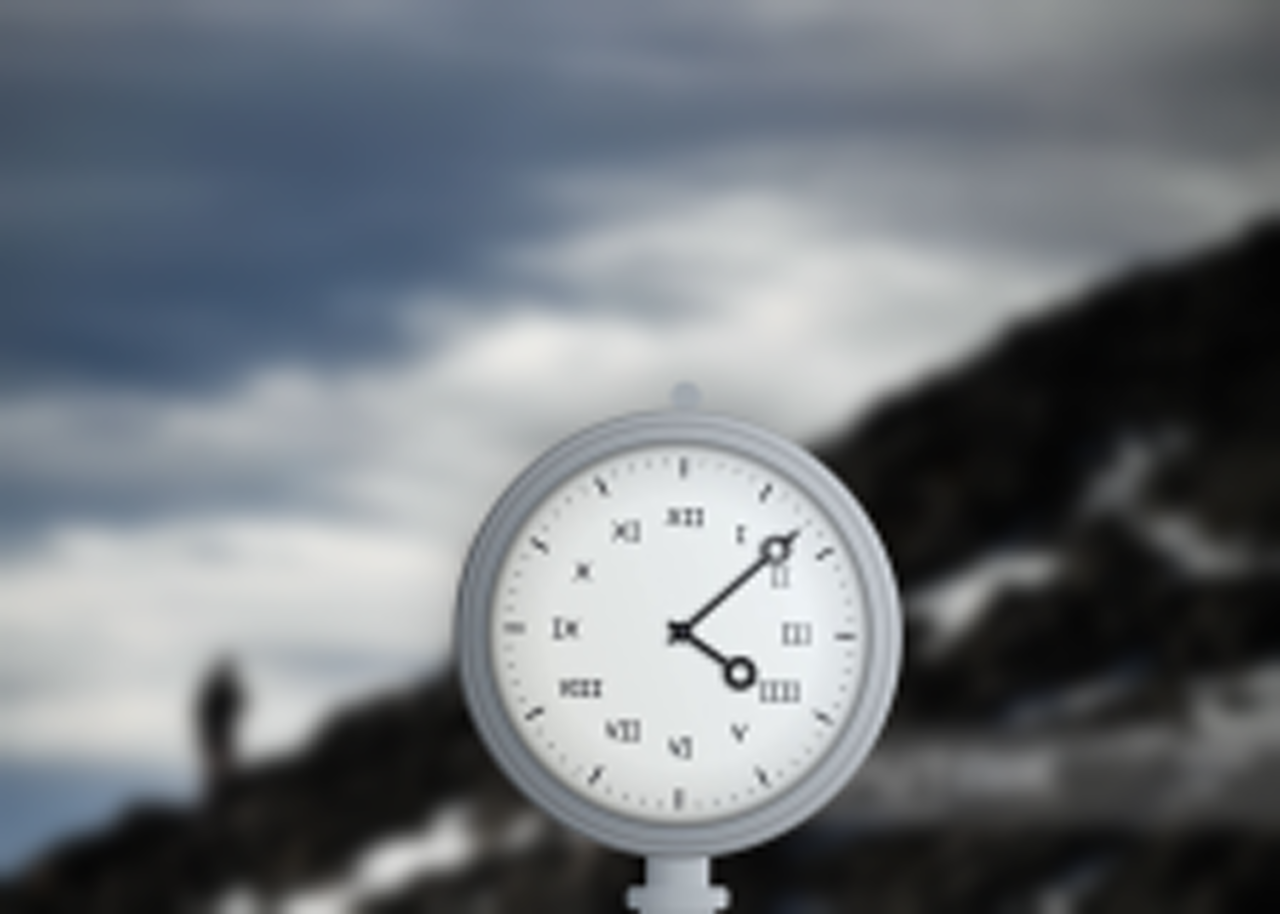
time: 4:08
